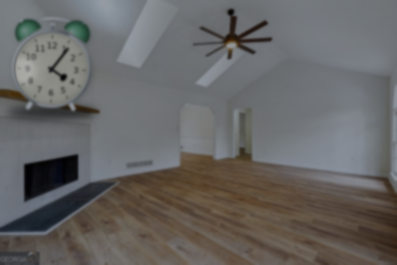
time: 4:06
